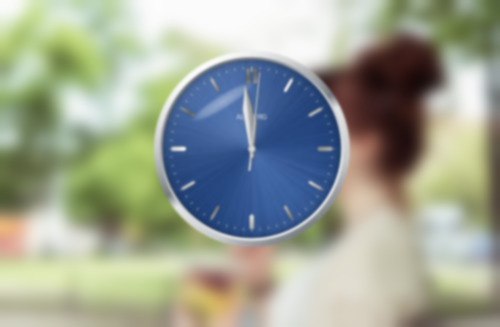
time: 11:59:01
